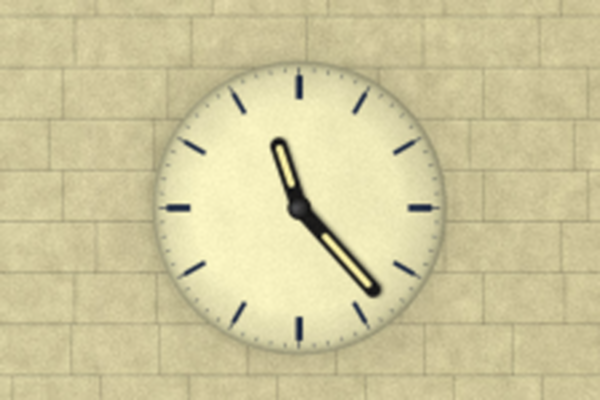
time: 11:23
